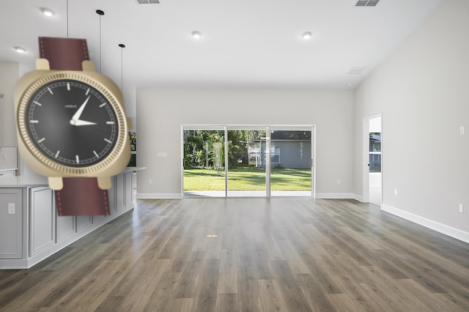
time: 3:06
